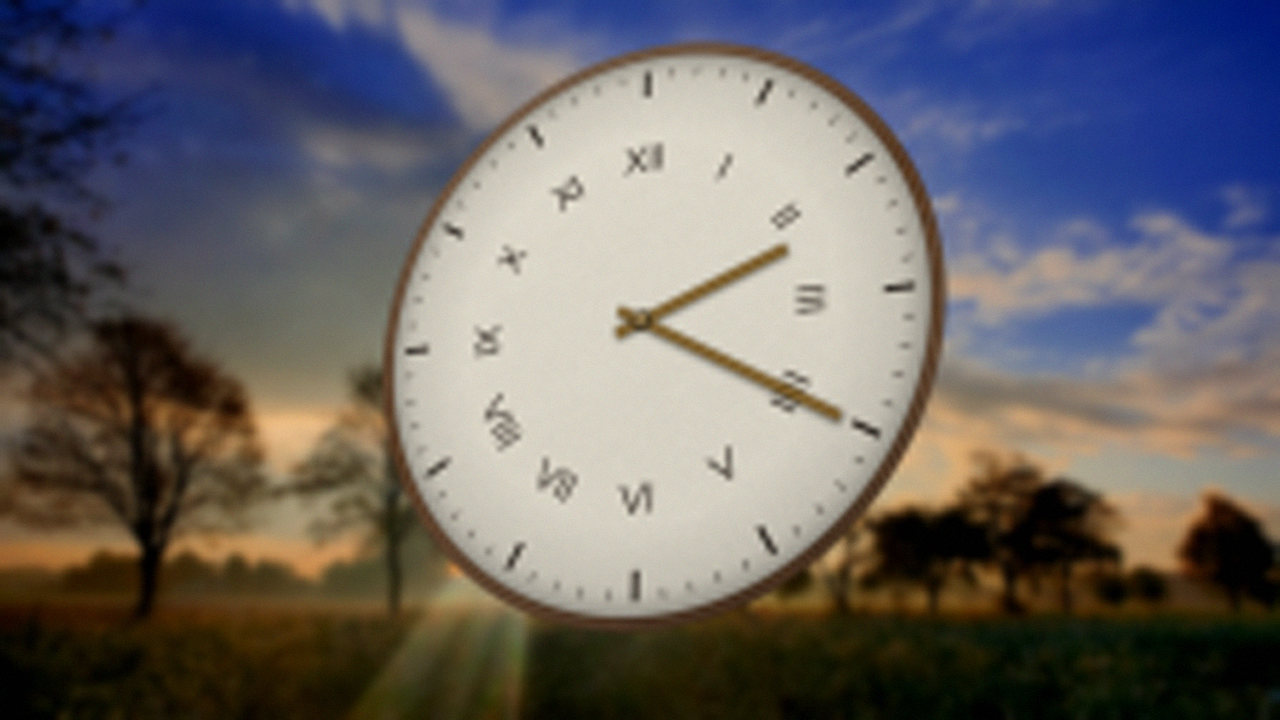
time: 2:20
